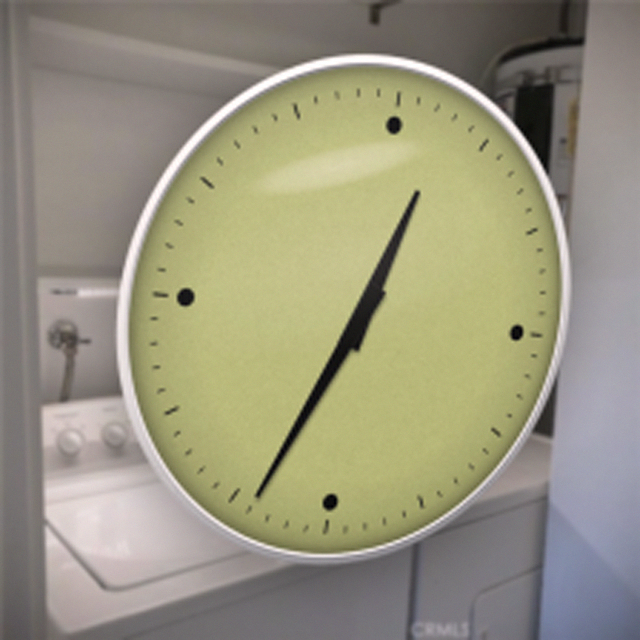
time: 12:34
